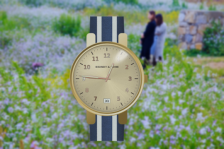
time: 12:46
